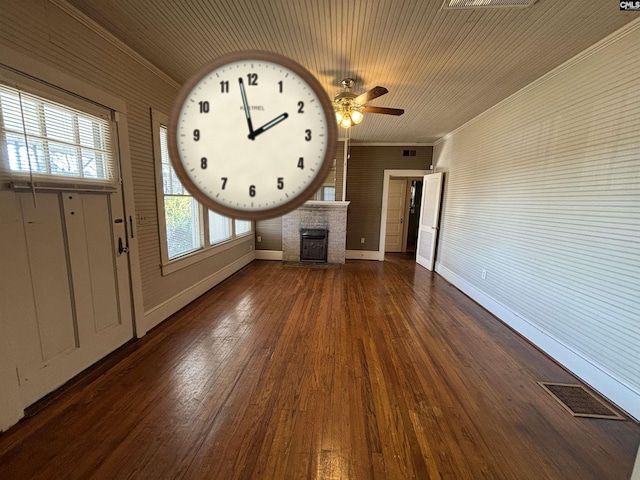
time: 1:58
